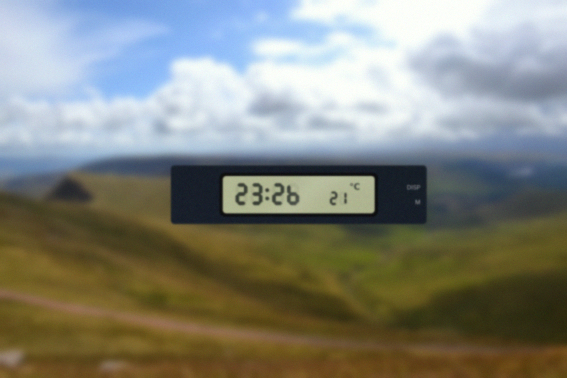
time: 23:26
